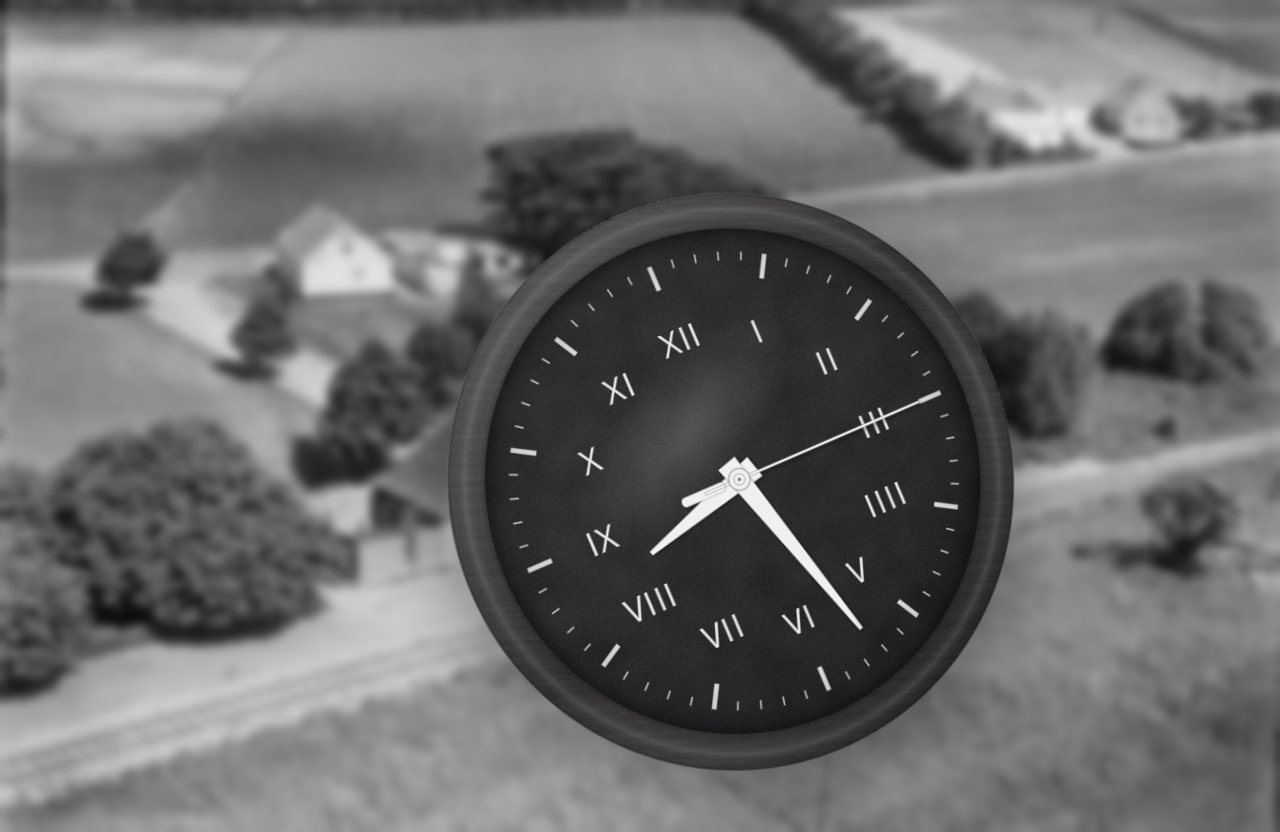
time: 8:27:15
